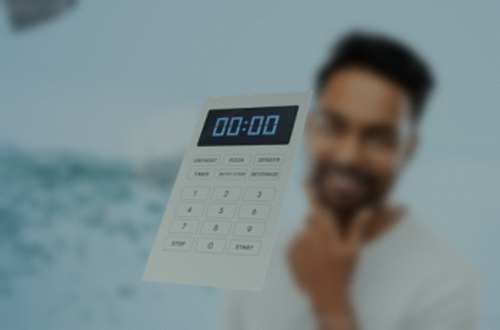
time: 0:00
